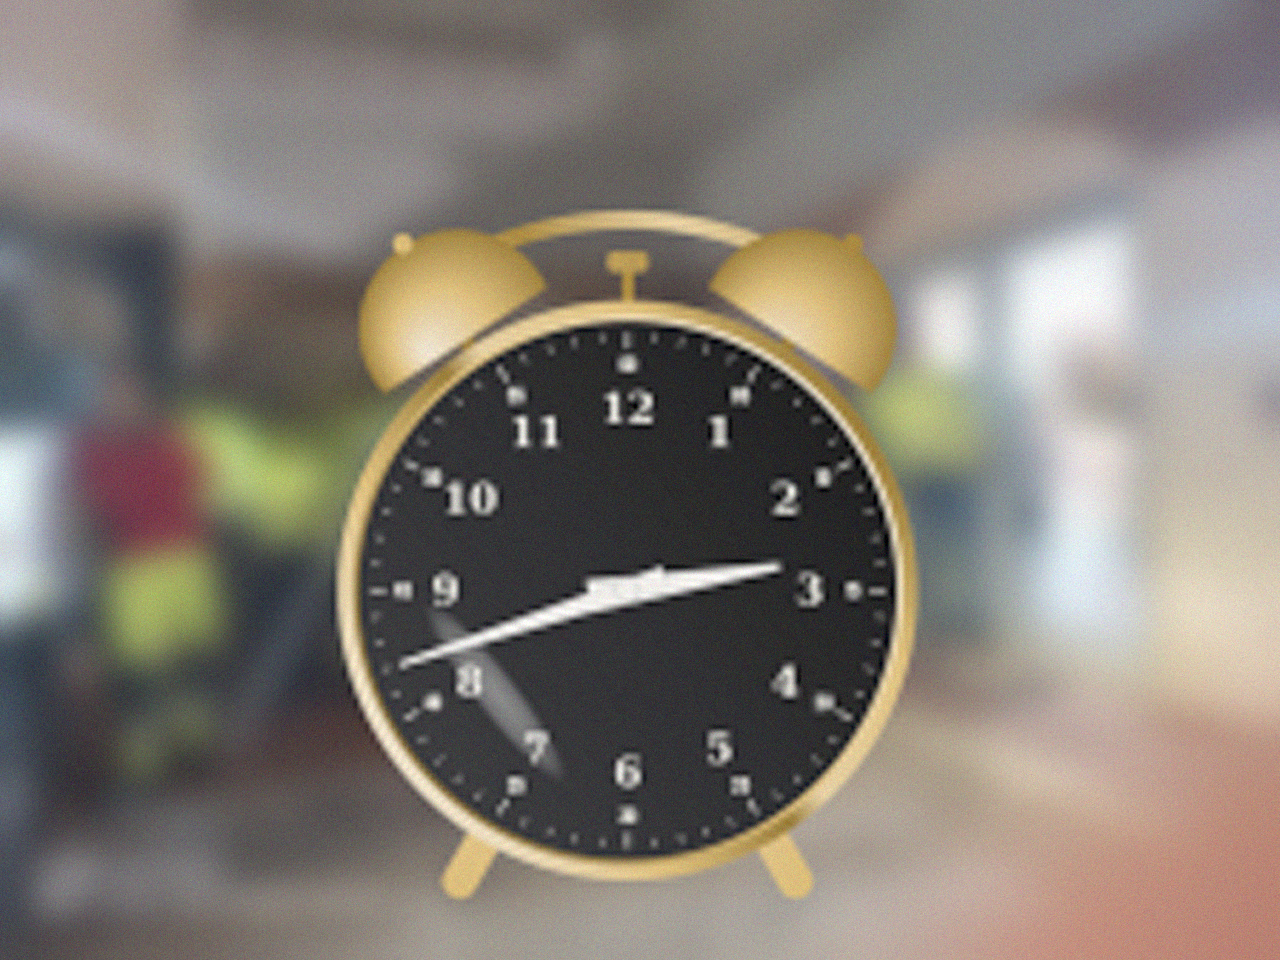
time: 2:42
